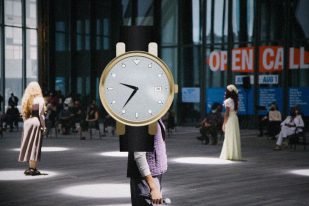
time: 9:36
